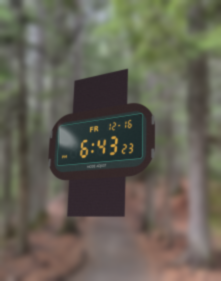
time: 6:43
